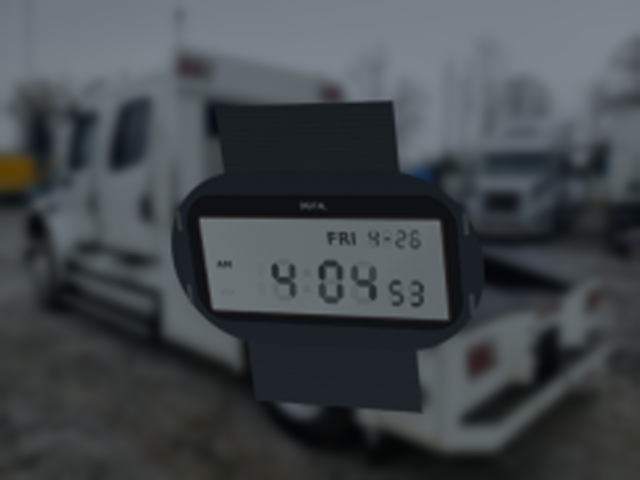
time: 4:04:53
